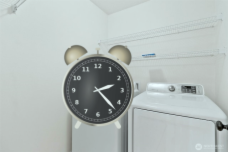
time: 2:23
